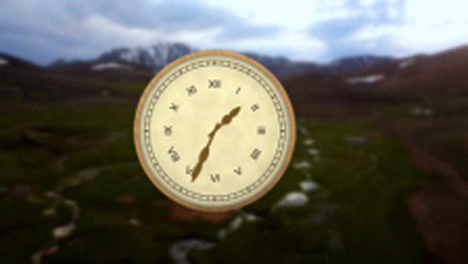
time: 1:34
